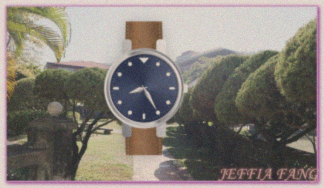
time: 8:25
